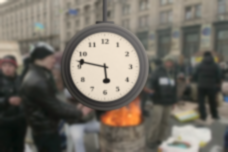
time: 5:47
